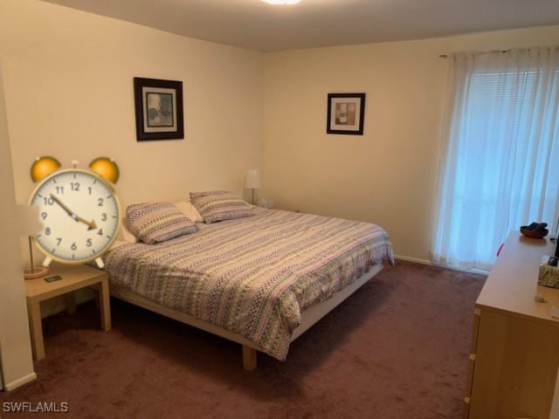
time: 3:52
